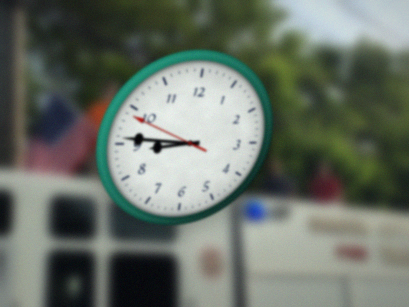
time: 8:45:49
